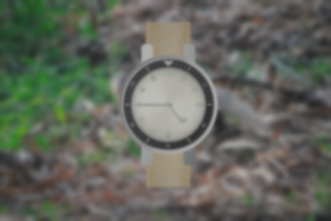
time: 4:45
